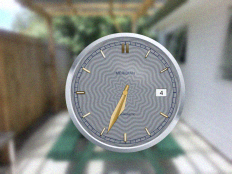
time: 6:34
